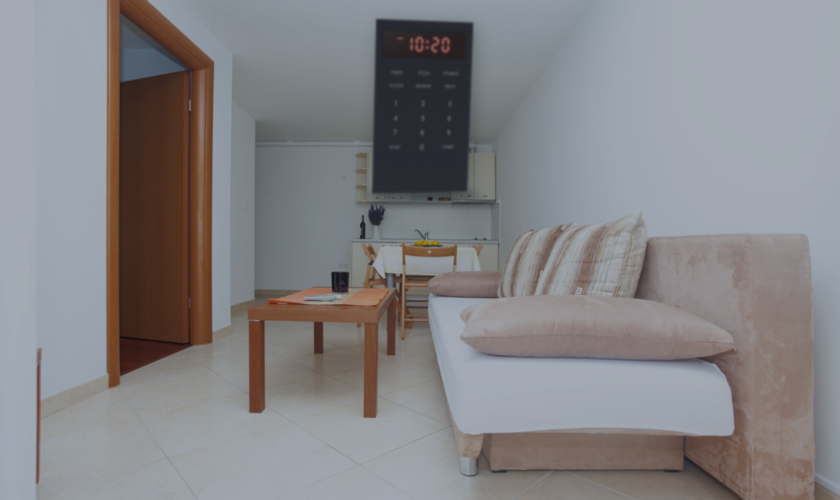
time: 10:20
